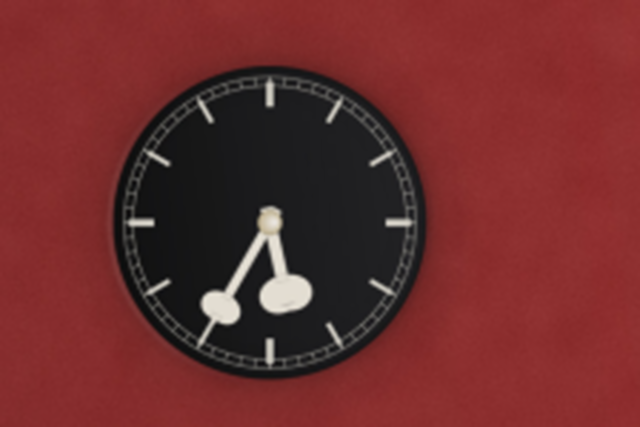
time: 5:35
